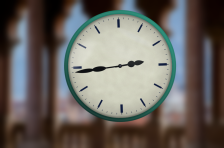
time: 2:44
